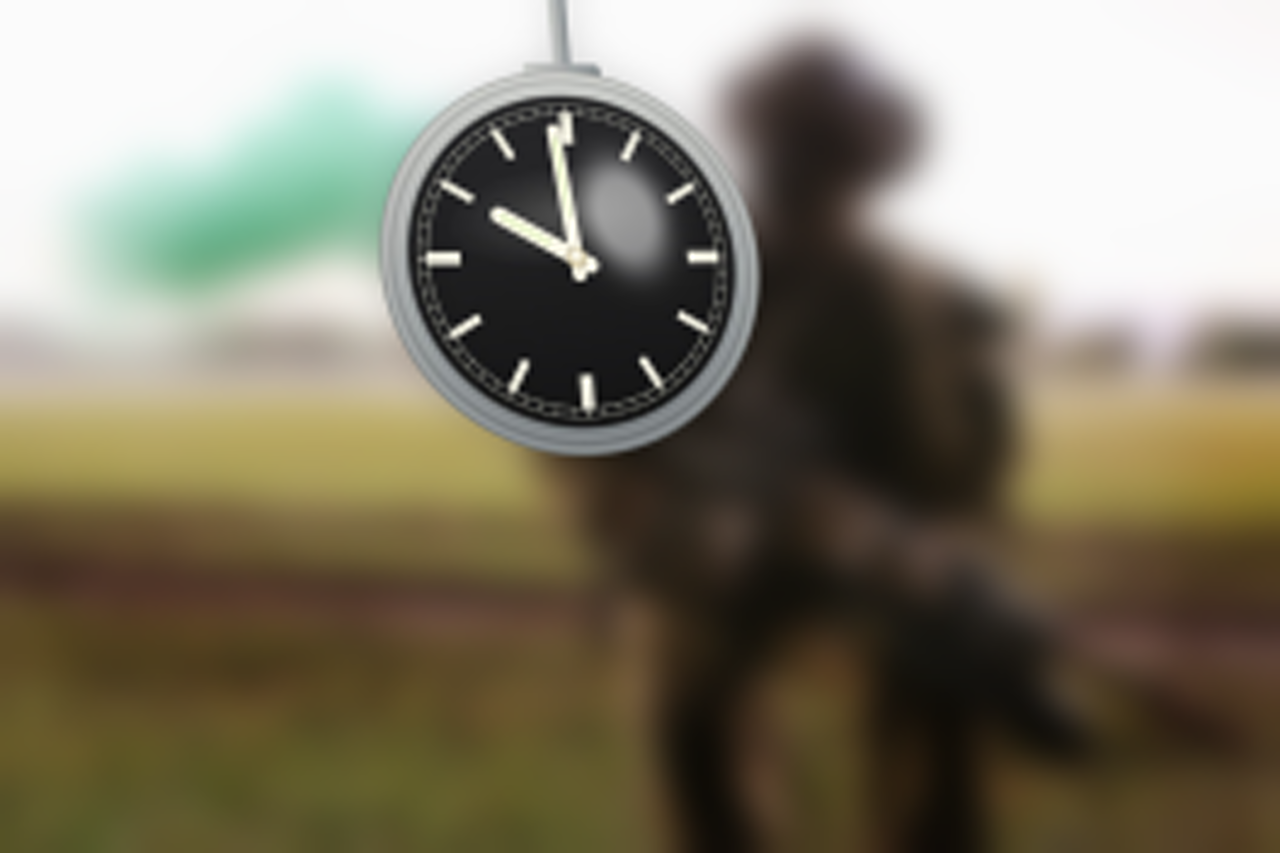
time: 9:59
